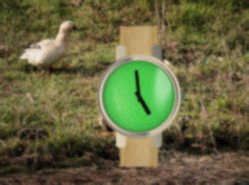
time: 4:59
